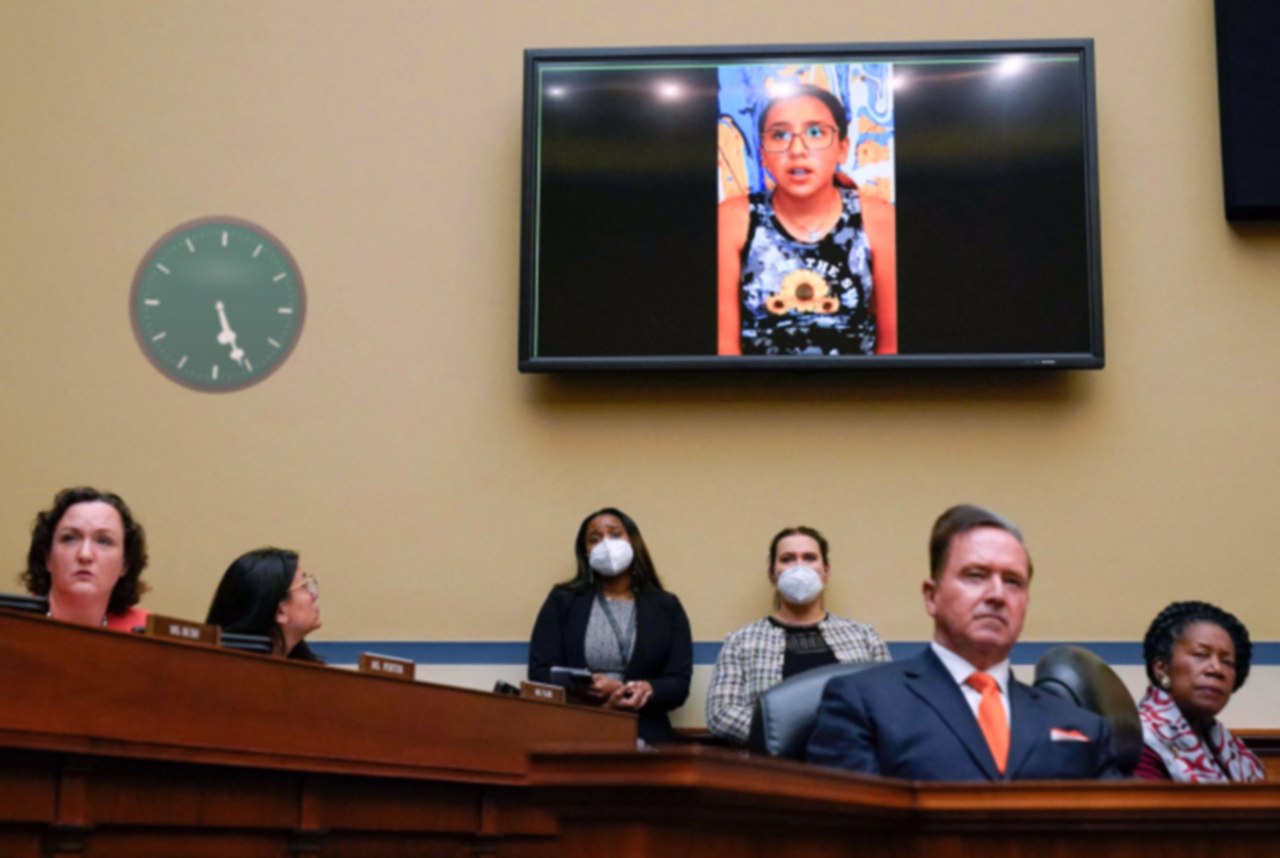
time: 5:26
